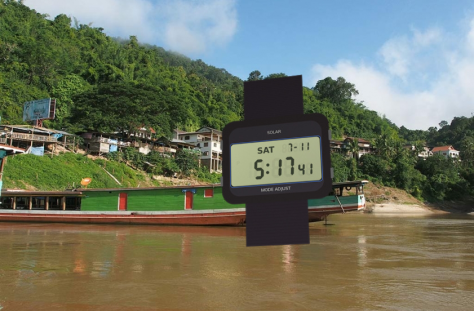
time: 5:17:41
